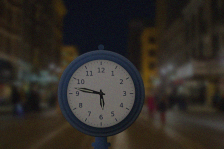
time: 5:47
